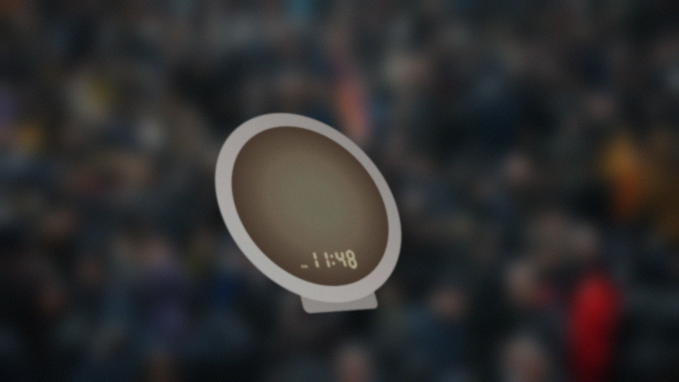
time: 11:48
